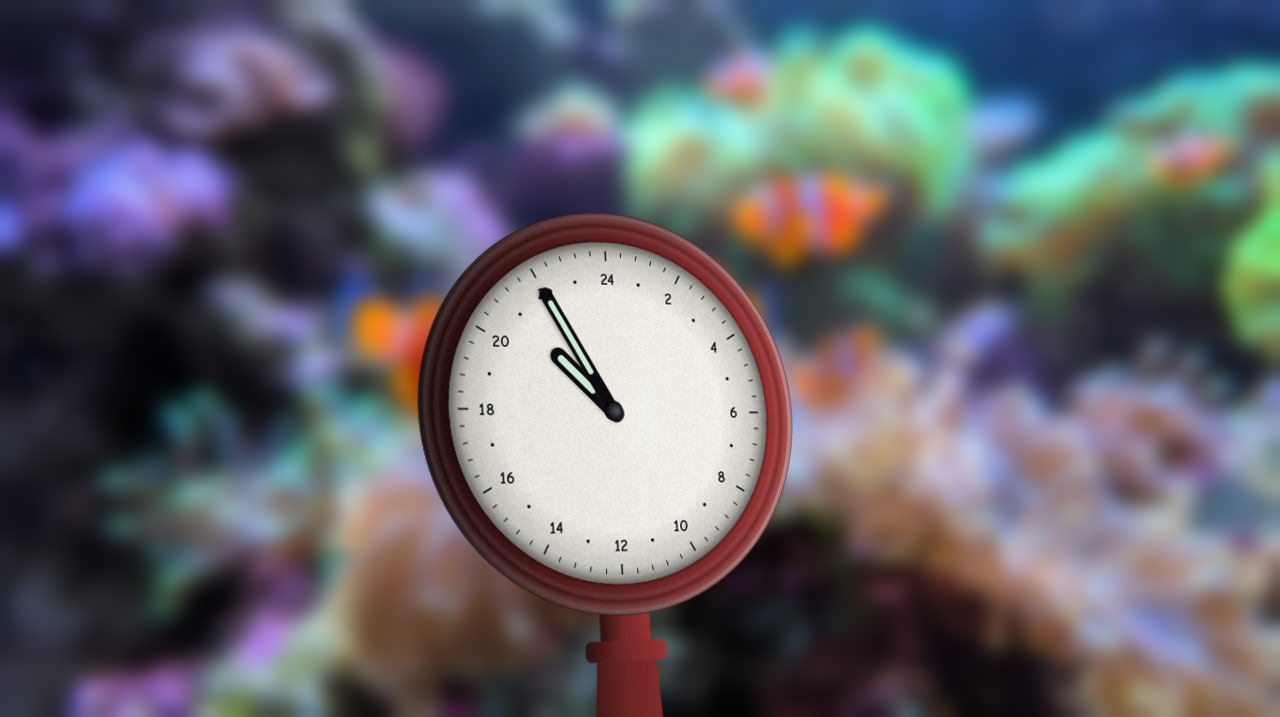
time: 20:55
